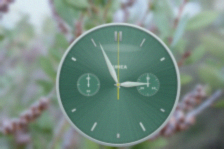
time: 2:56
